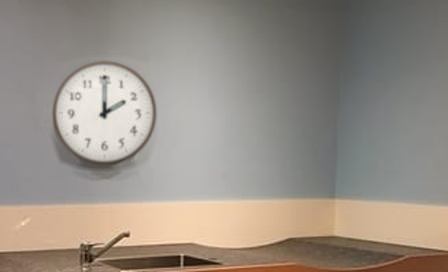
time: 2:00
